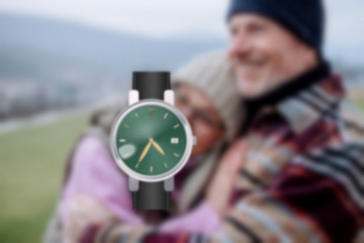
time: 4:35
